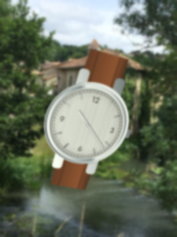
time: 10:22
